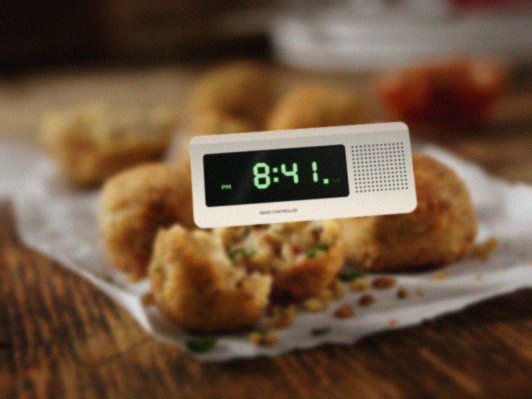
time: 8:41
